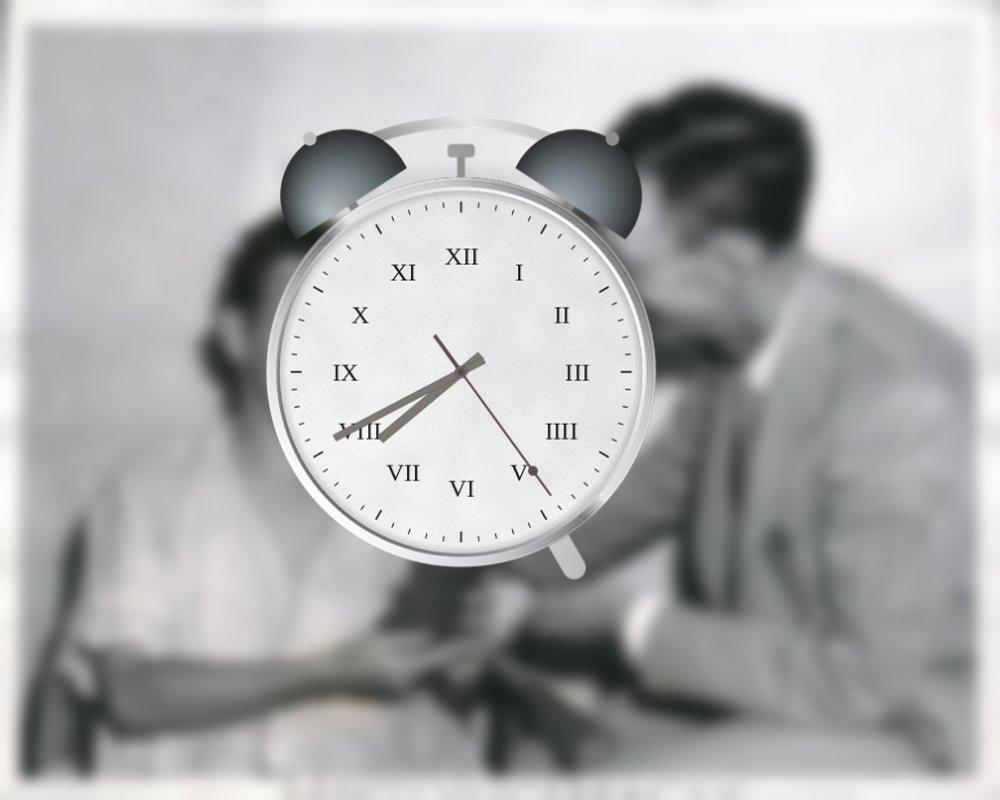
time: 7:40:24
